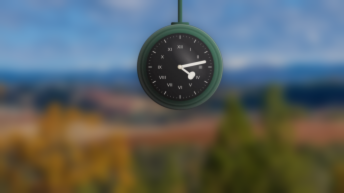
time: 4:13
